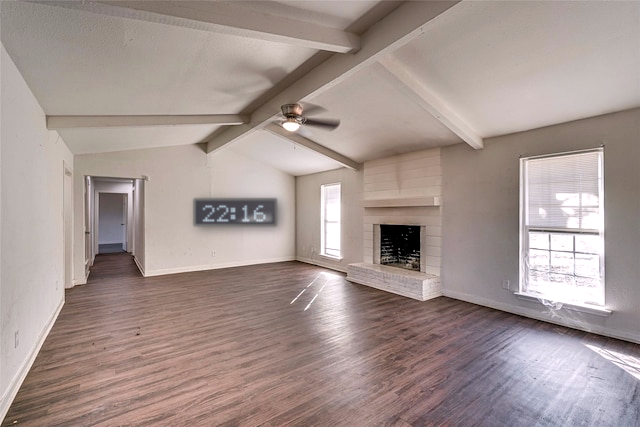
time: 22:16
